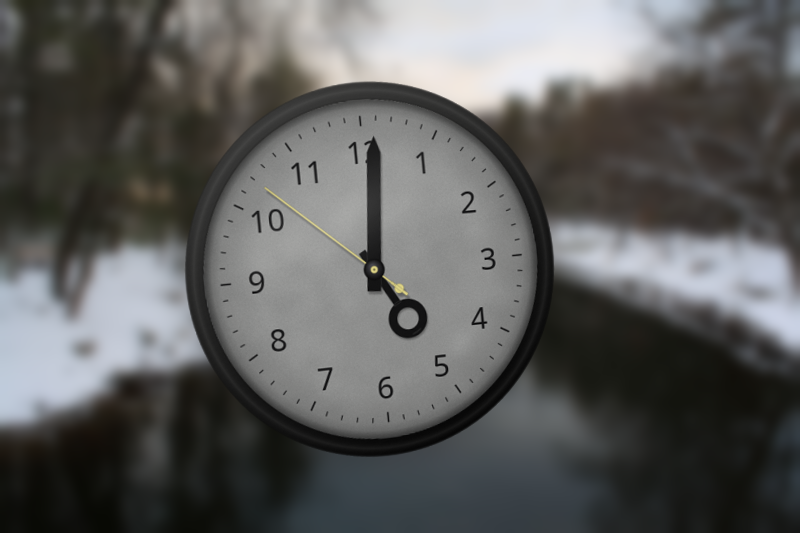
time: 5:00:52
